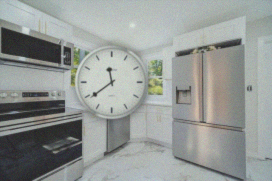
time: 11:39
